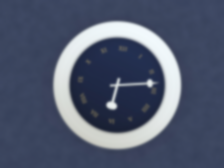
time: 6:13
